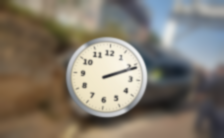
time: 2:11
